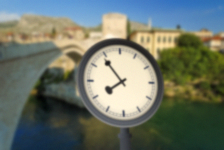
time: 7:54
